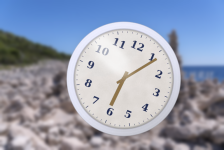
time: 6:06
